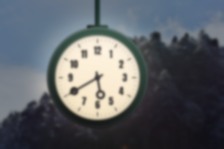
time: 5:40
